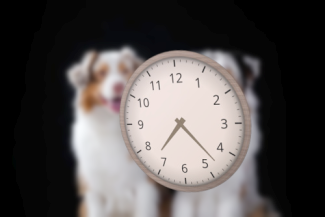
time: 7:23
